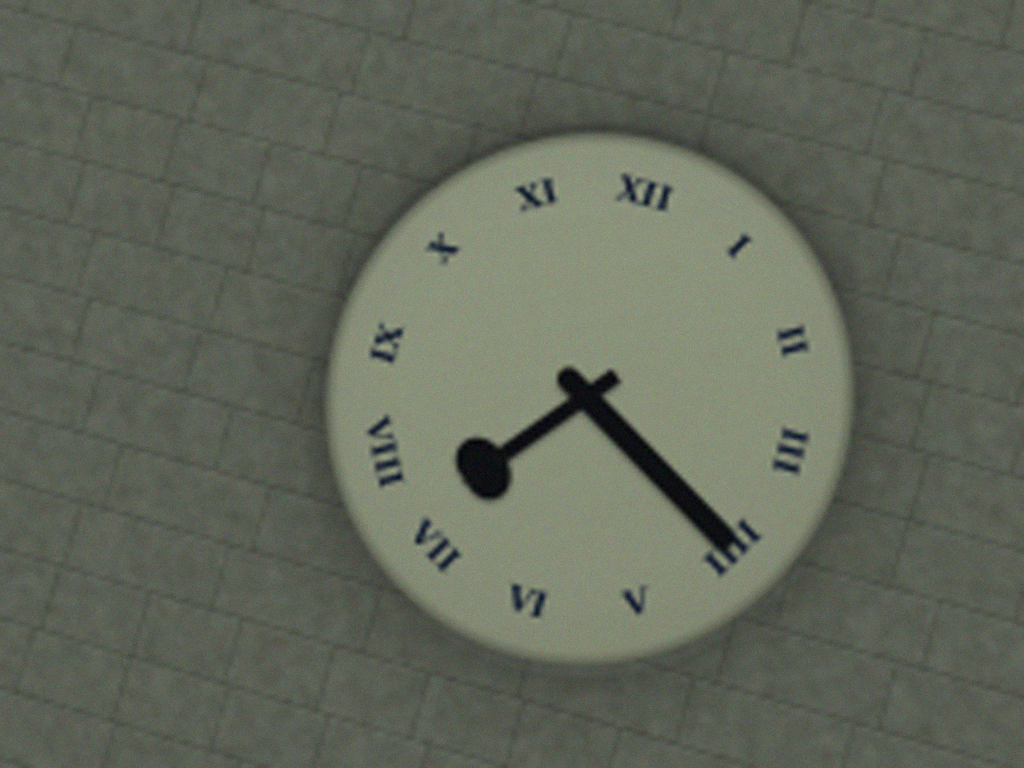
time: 7:20
